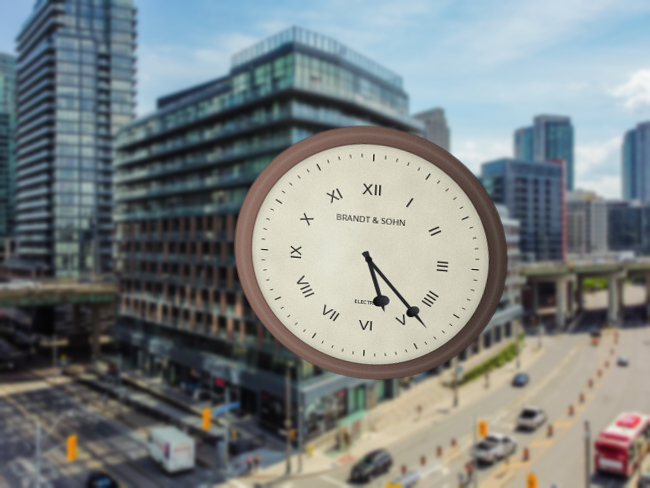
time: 5:23
